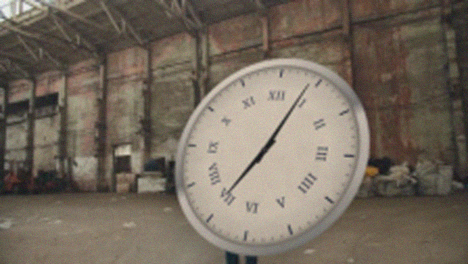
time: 7:04
